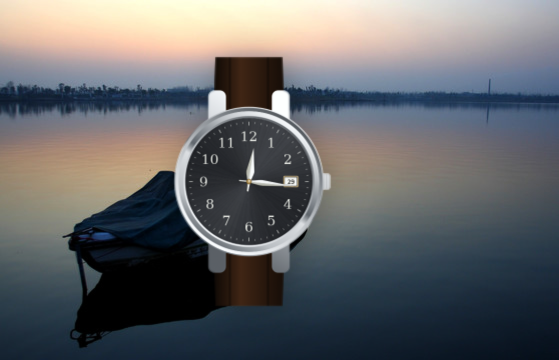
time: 12:16
